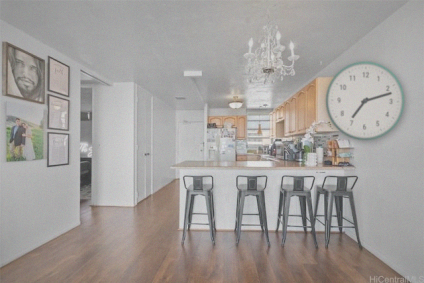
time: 7:12
